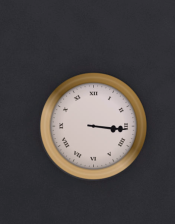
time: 3:16
